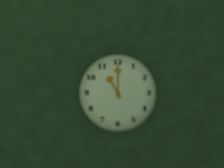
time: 11:00
